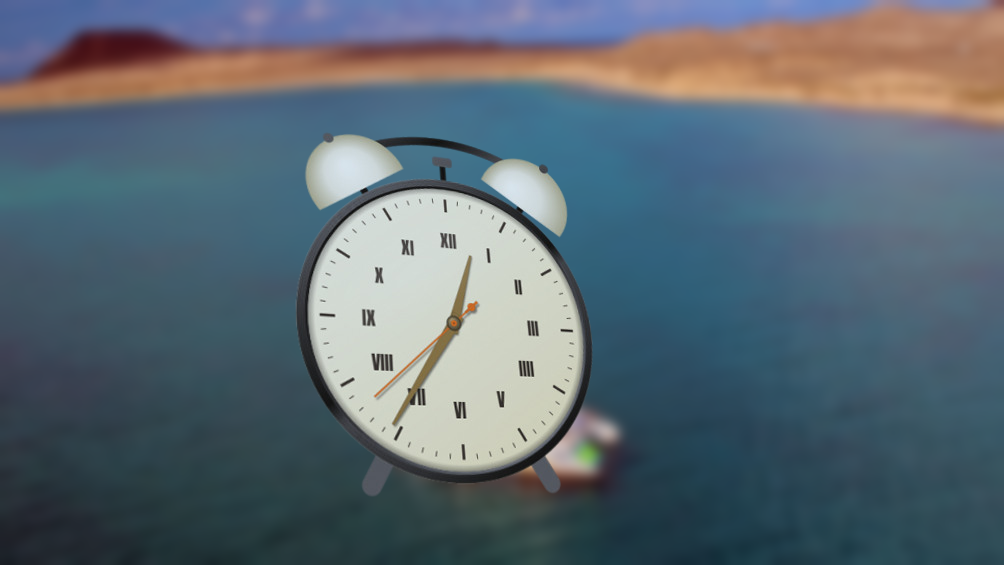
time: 12:35:38
